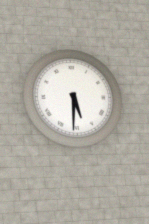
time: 5:31
